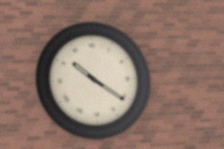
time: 10:21
